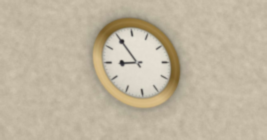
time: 8:55
